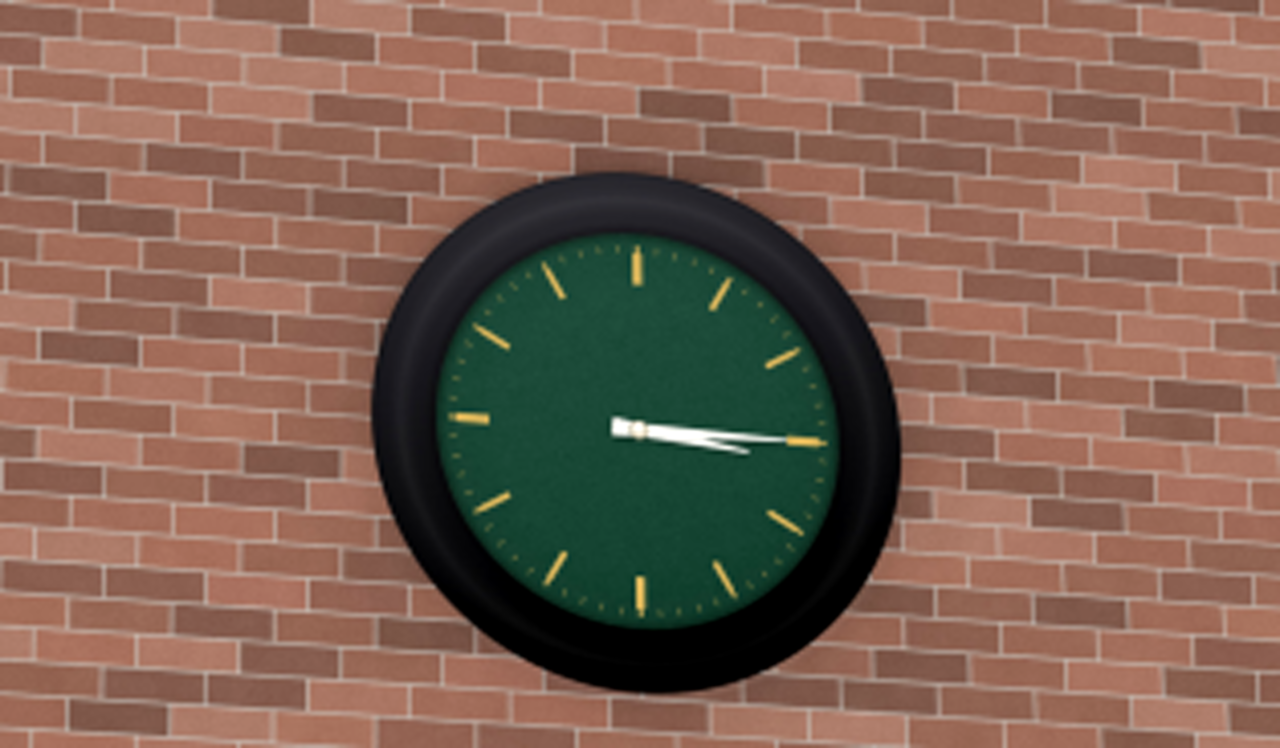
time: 3:15
